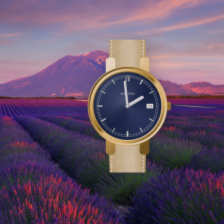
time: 1:59
